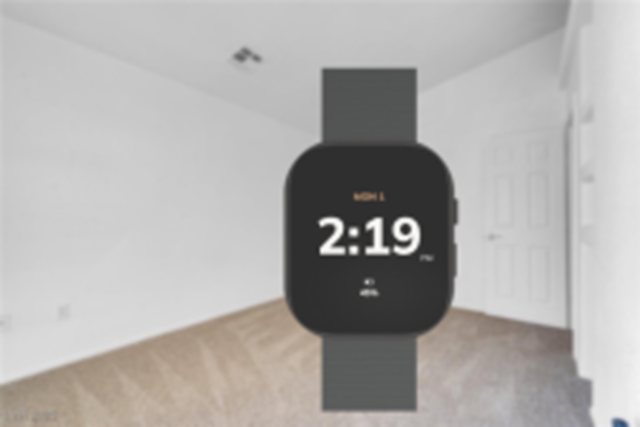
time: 2:19
